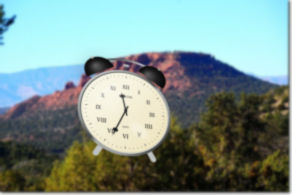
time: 11:34
